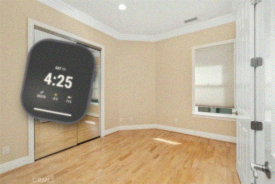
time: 4:25
